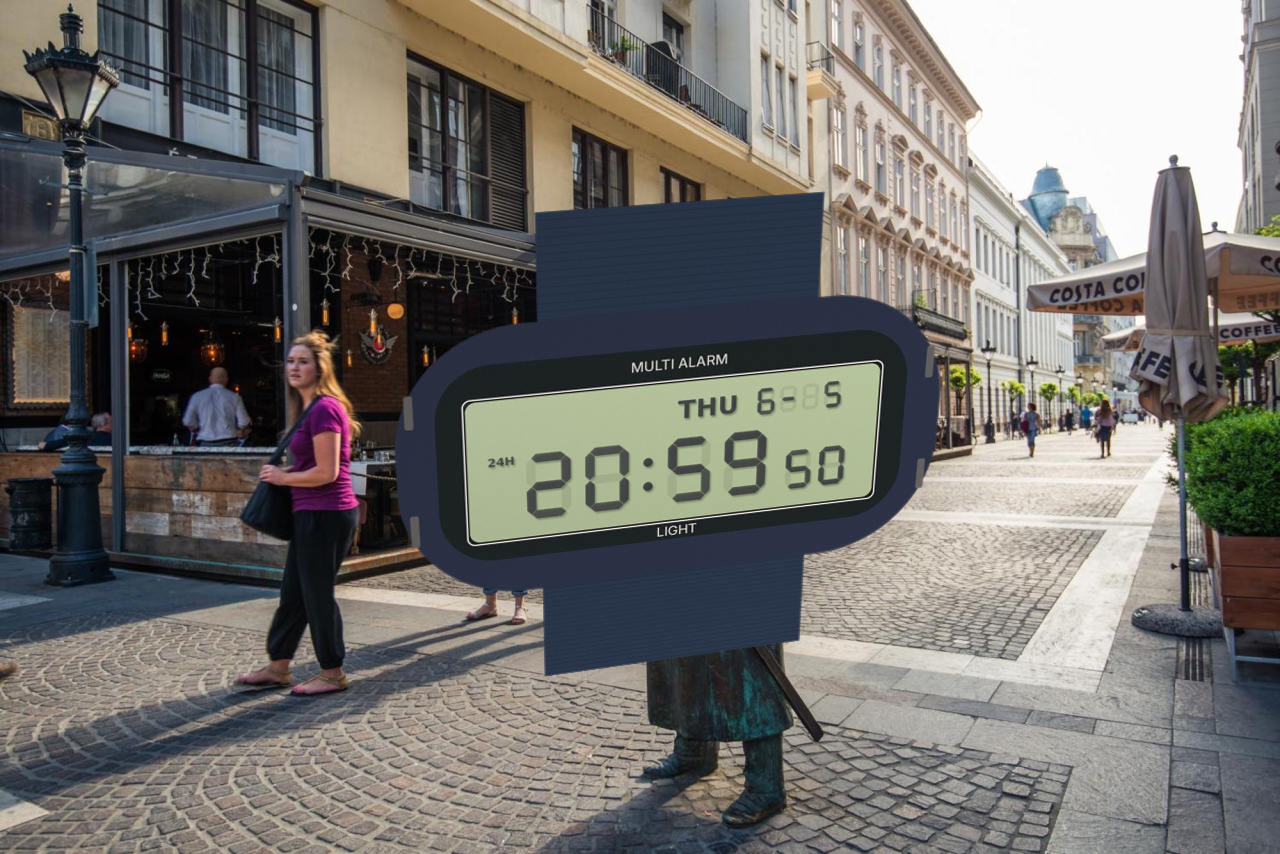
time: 20:59:50
